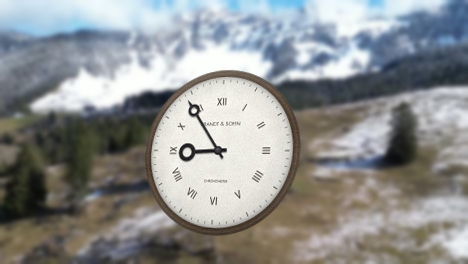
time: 8:54
